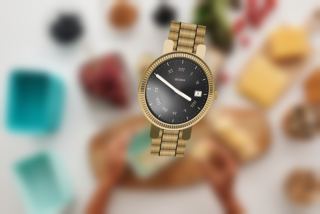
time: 3:50
